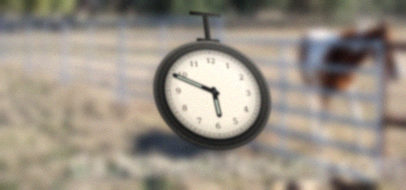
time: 5:49
